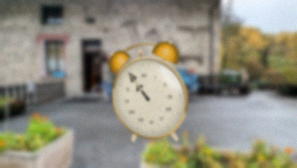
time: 10:55
